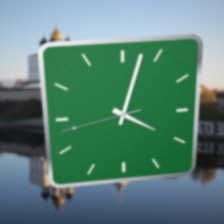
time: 4:02:43
